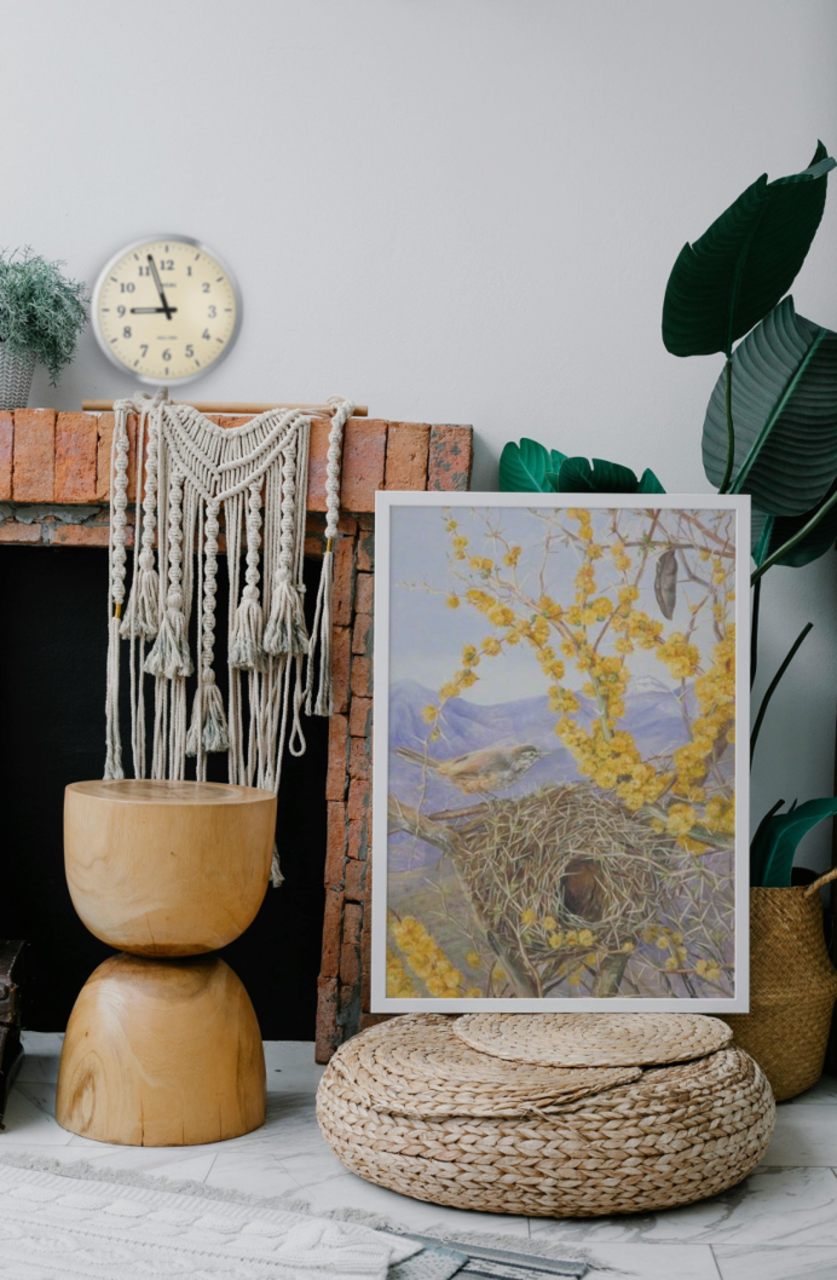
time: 8:57
